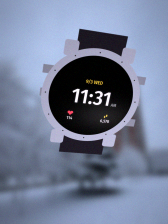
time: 11:31
